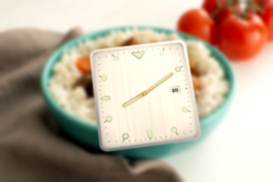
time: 8:10
